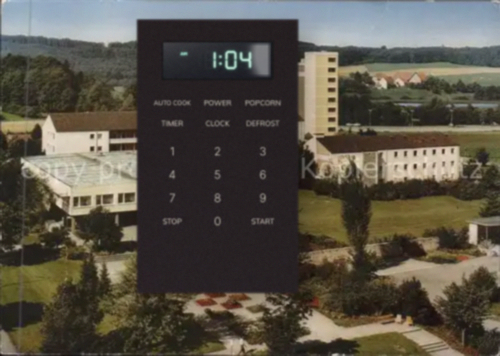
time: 1:04
